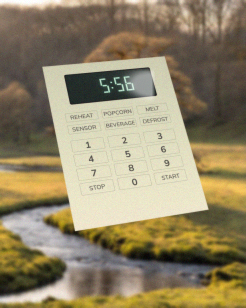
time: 5:56
